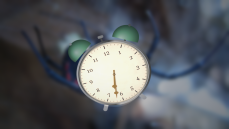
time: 6:32
